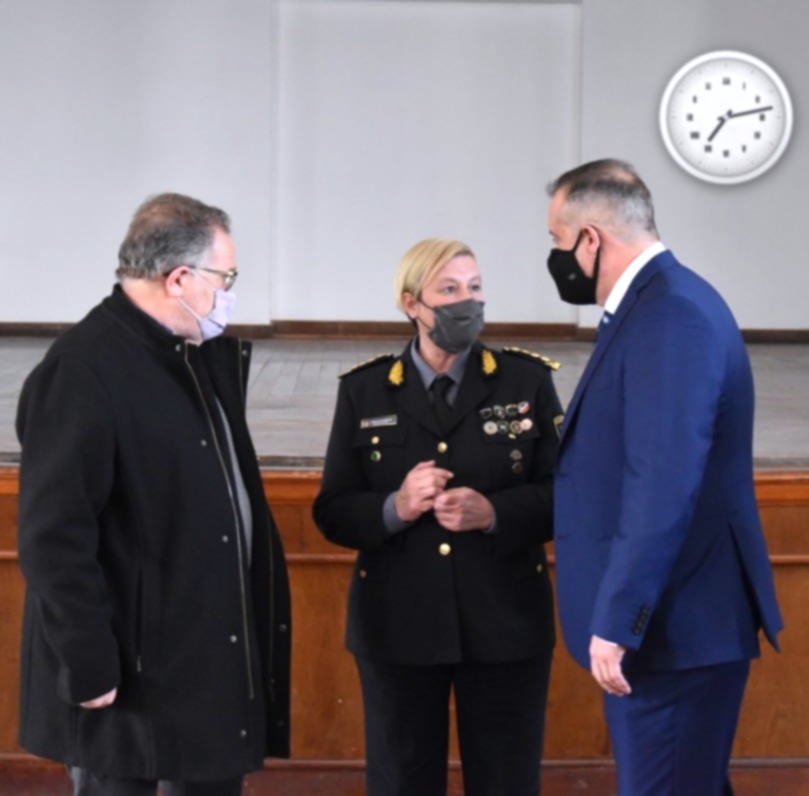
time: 7:13
